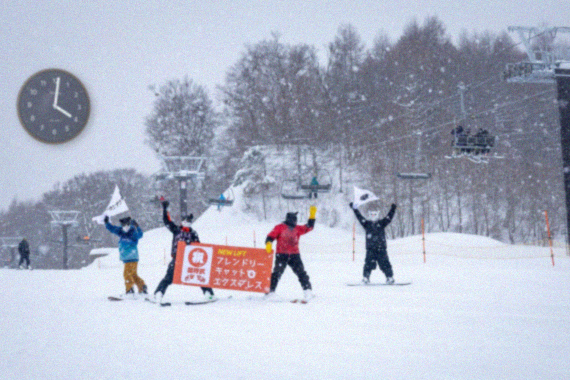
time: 4:01
